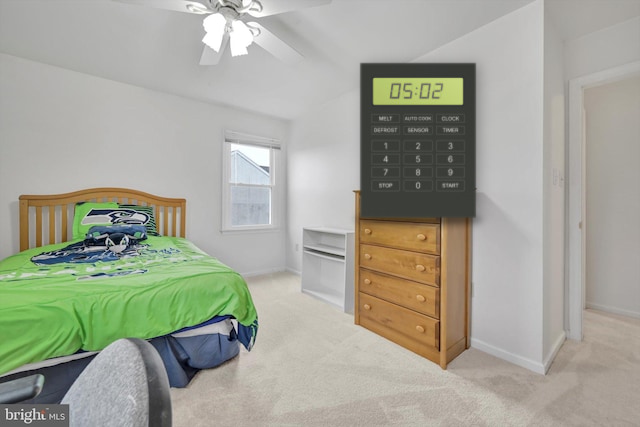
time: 5:02
